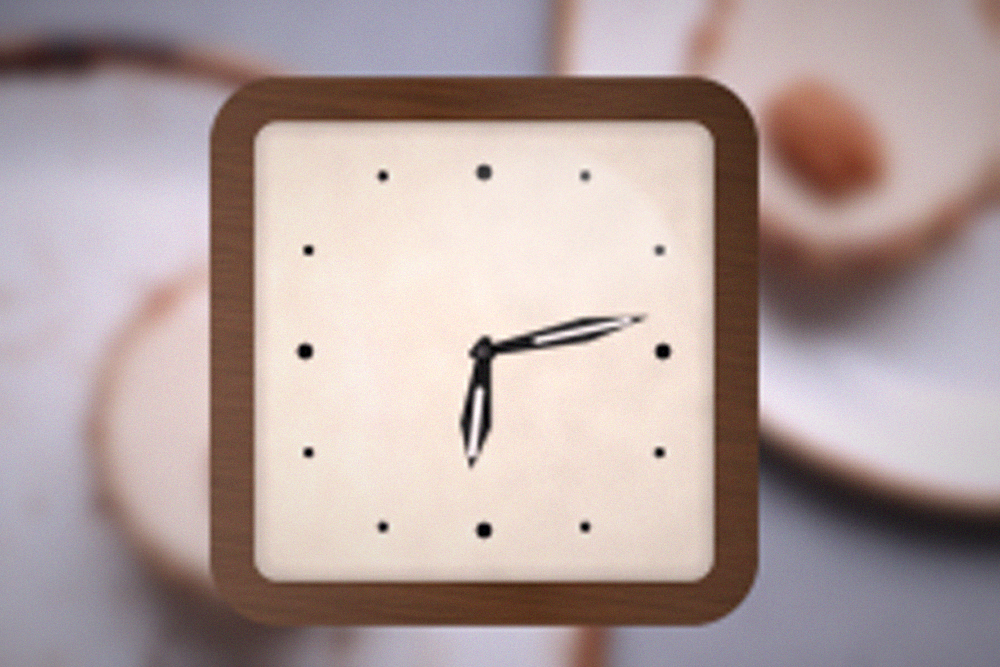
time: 6:13
